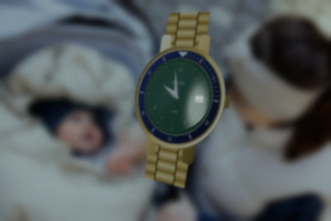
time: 9:58
